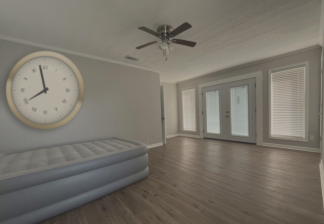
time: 7:58
